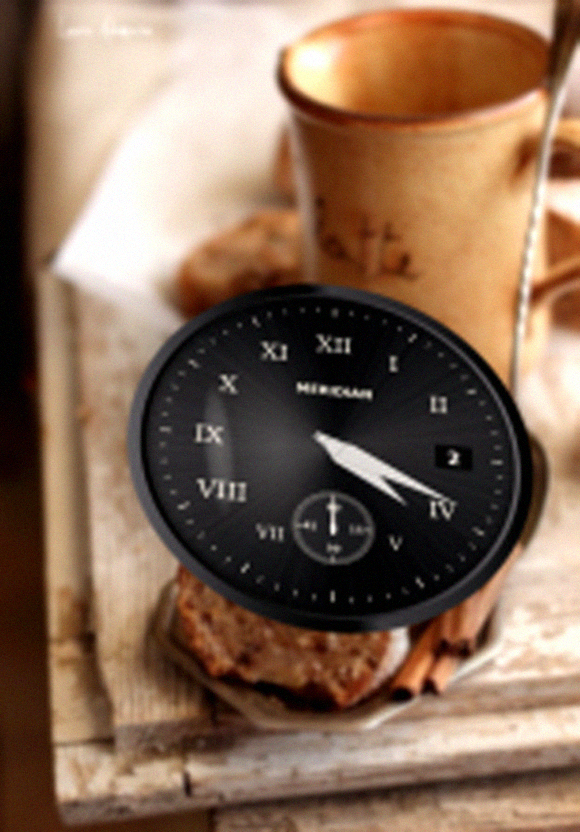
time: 4:19
